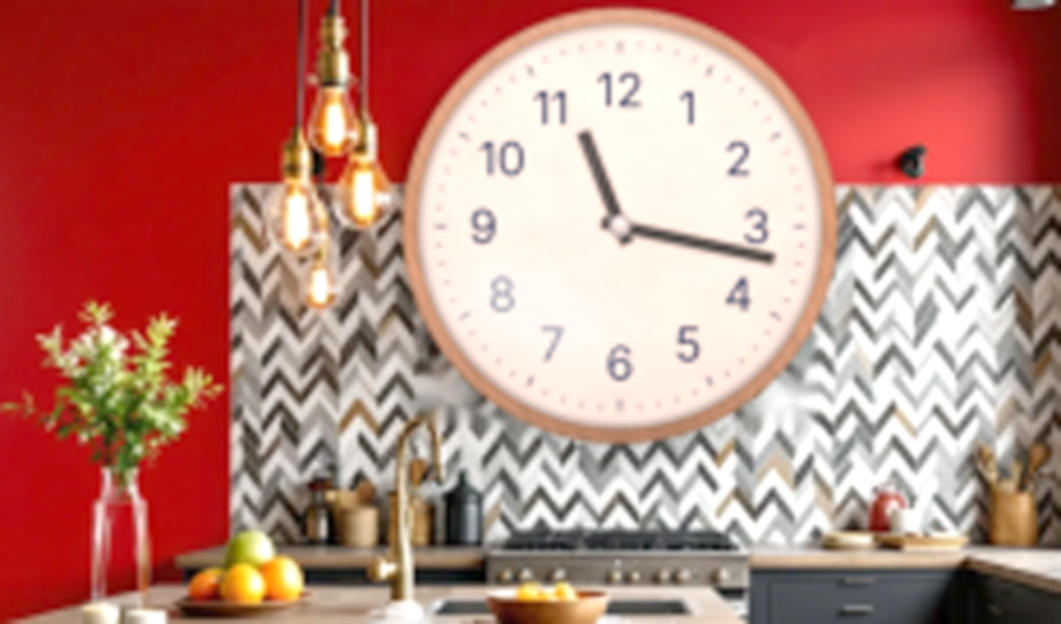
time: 11:17
